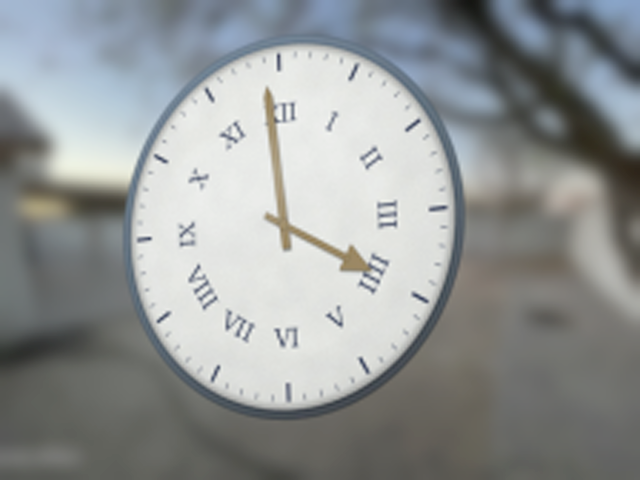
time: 3:59
